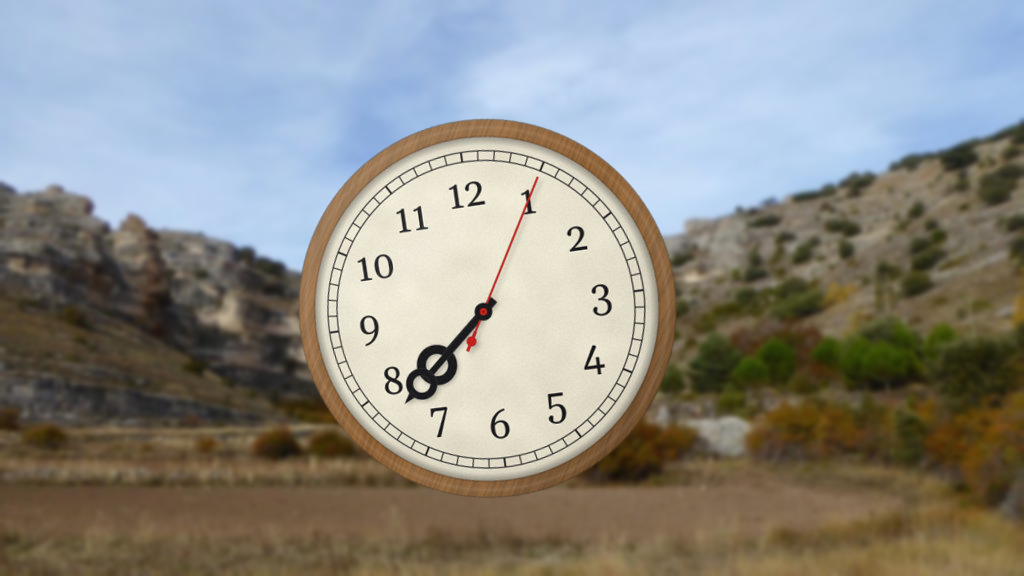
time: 7:38:05
